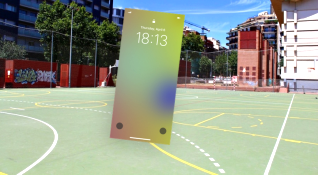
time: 18:13
